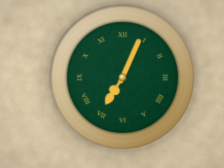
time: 7:04
